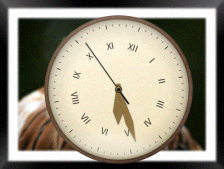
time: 5:23:51
